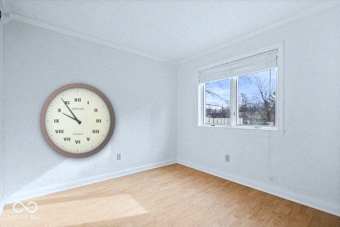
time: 9:54
